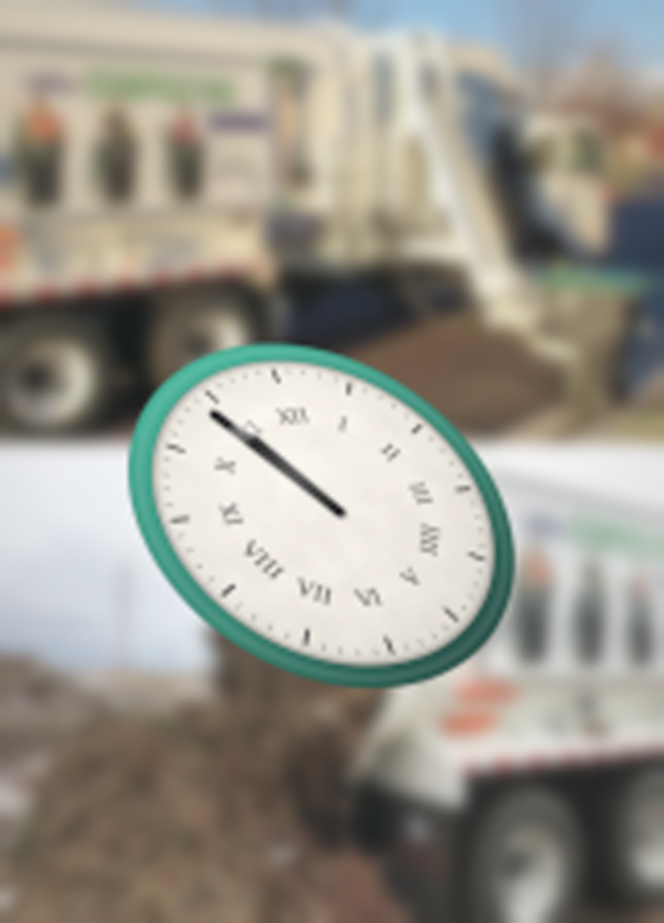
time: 10:54
